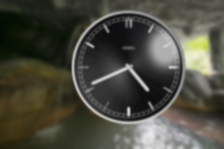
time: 4:41
